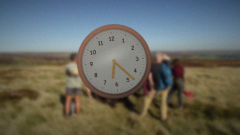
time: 6:23
